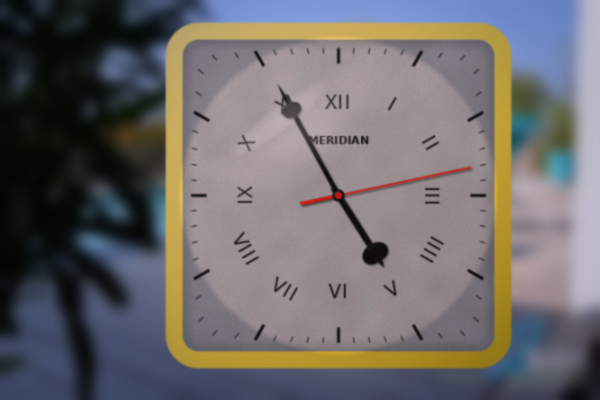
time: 4:55:13
